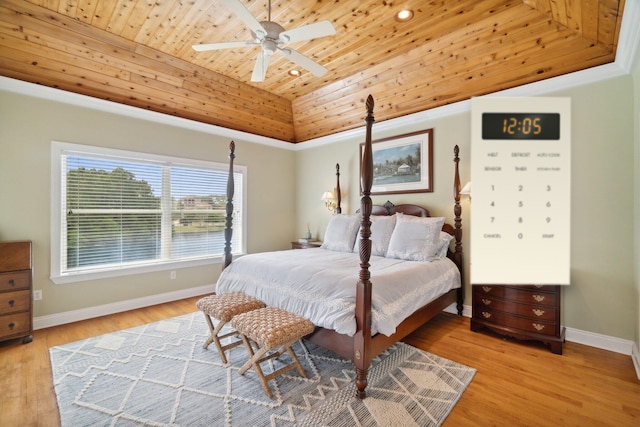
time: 12:05
